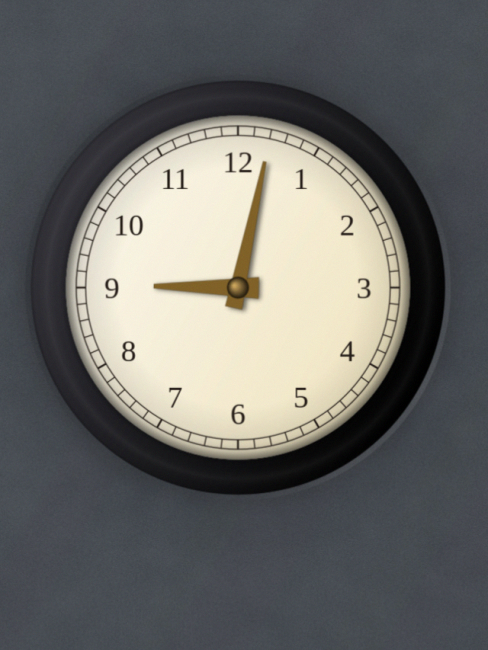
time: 9:02
